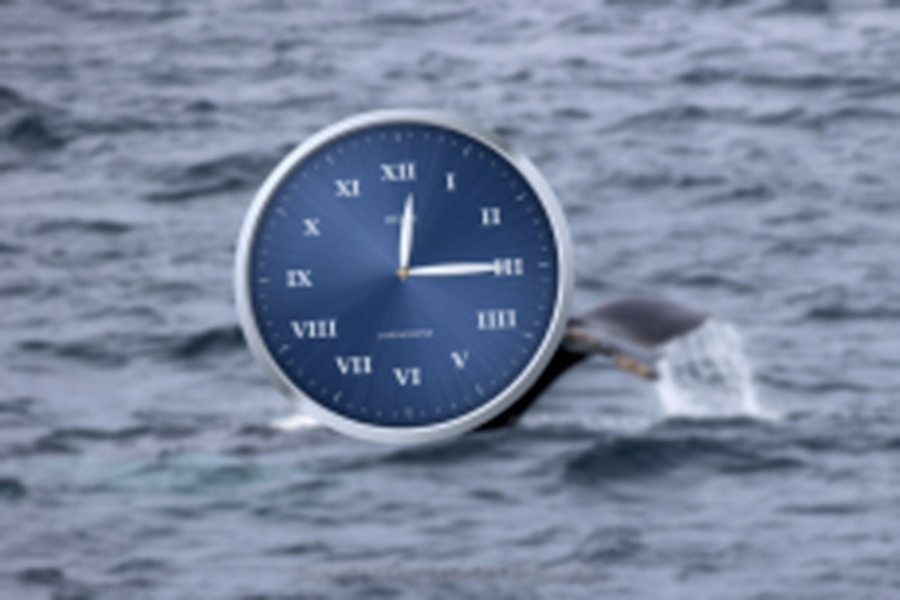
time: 12:15
